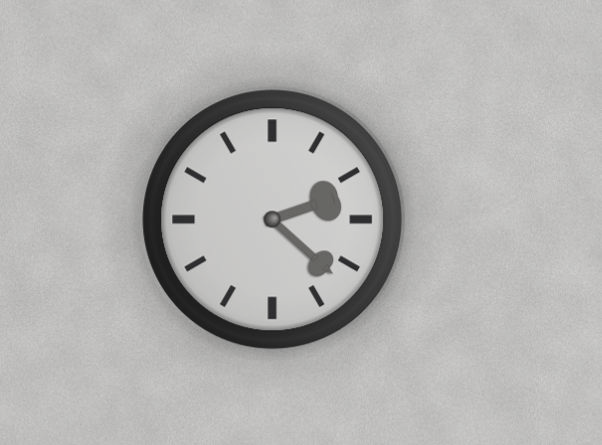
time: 2:22
